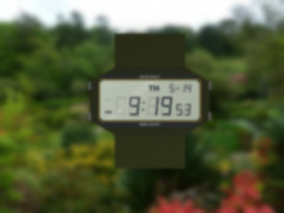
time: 9:19:53
